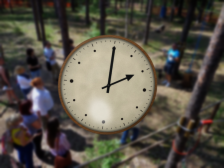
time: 2:00
